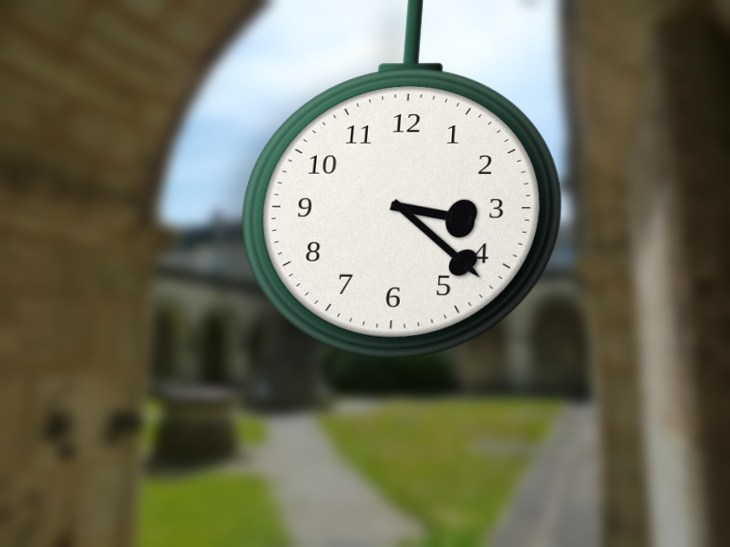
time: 3:22
